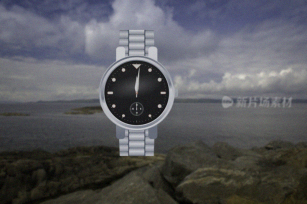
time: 12:01
